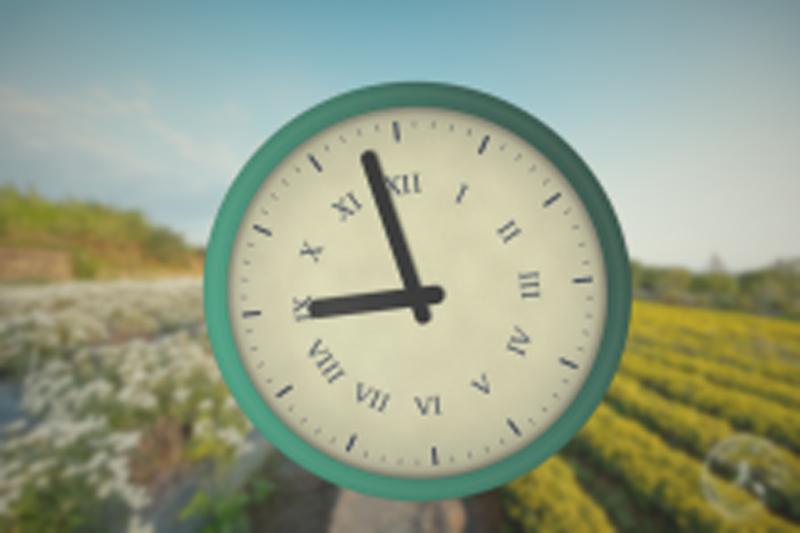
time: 8:58
